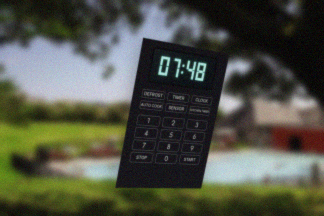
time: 7:48
